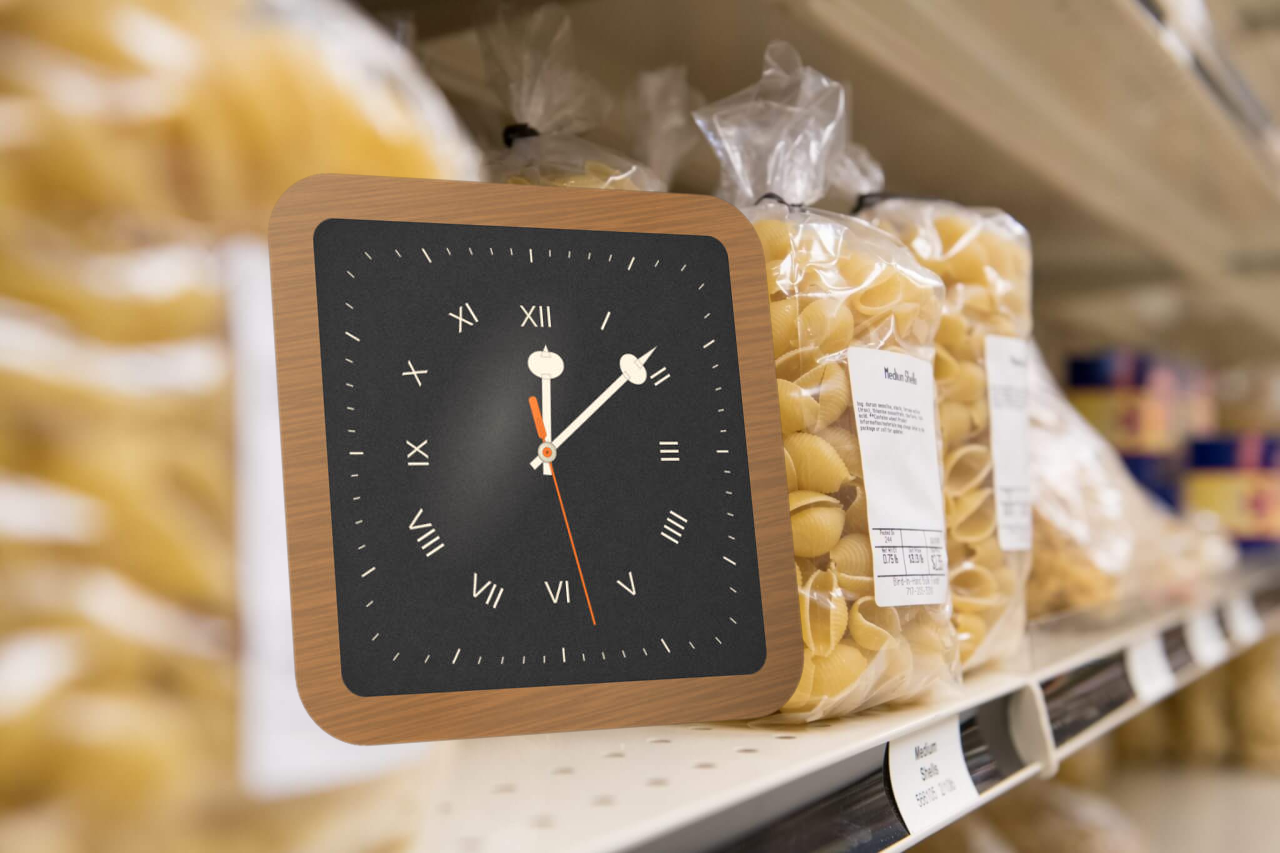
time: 12:08:28
